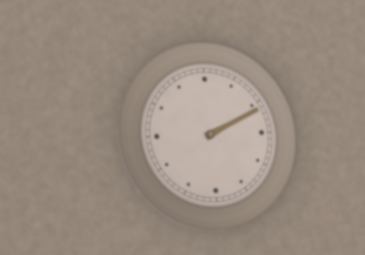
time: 2:11
